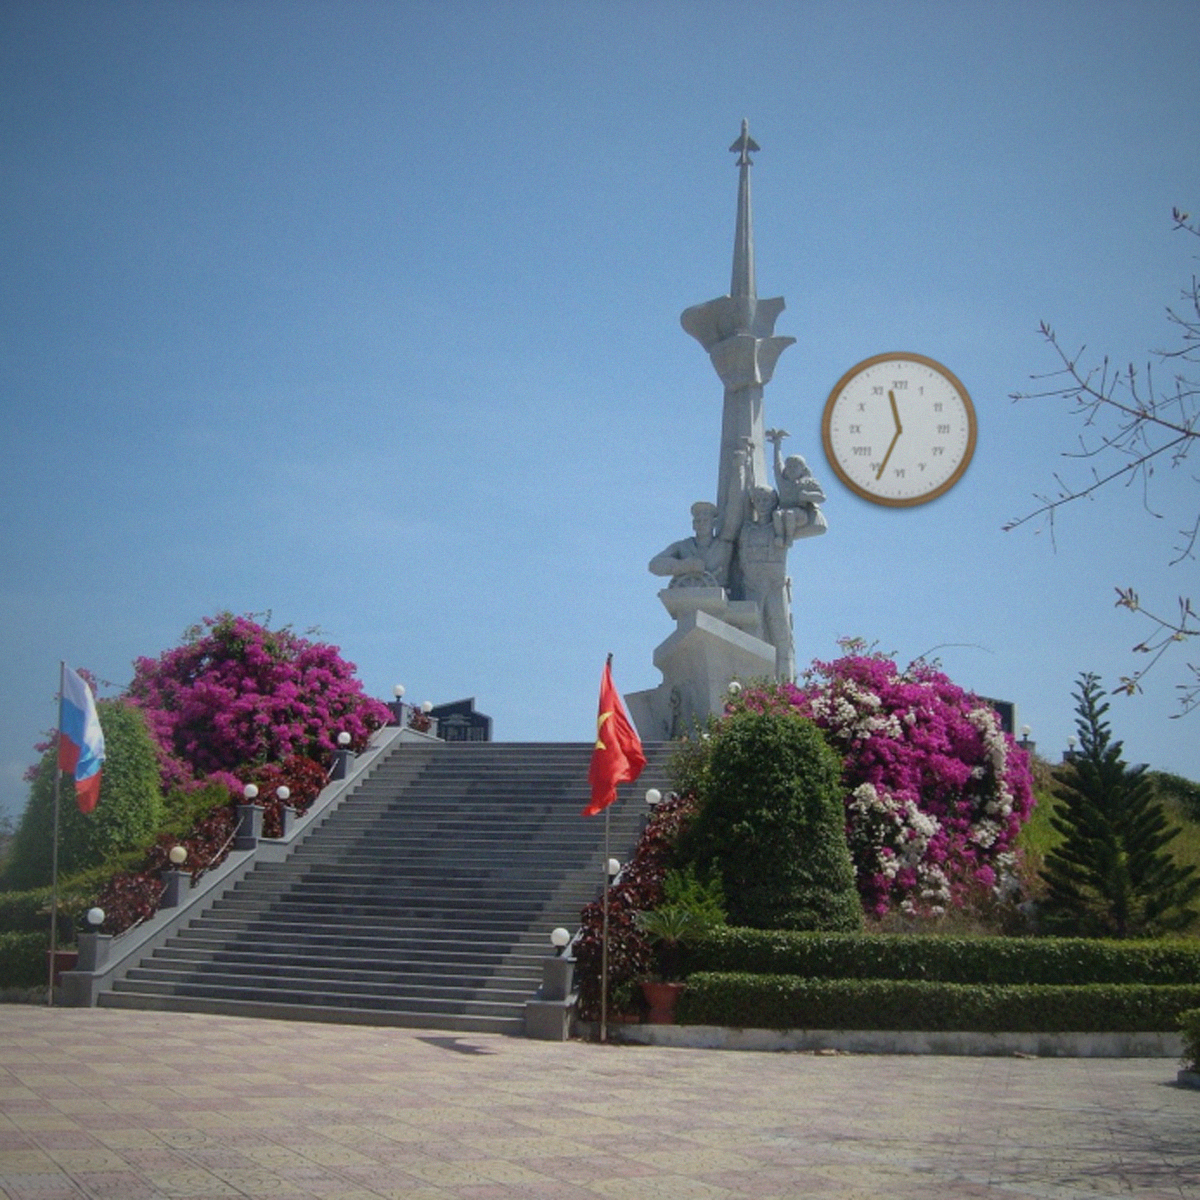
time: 11:34
